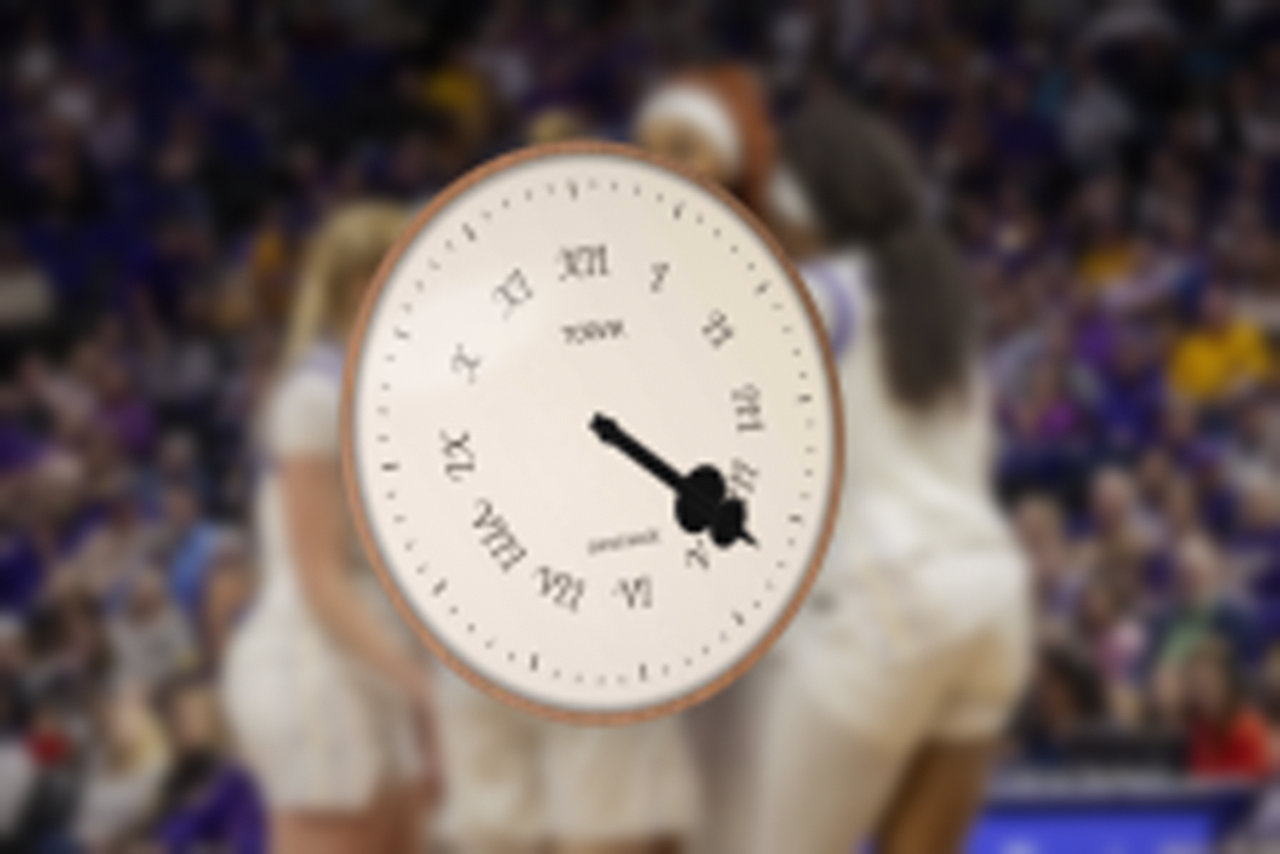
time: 4:22
